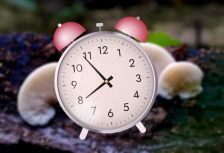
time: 7:54
